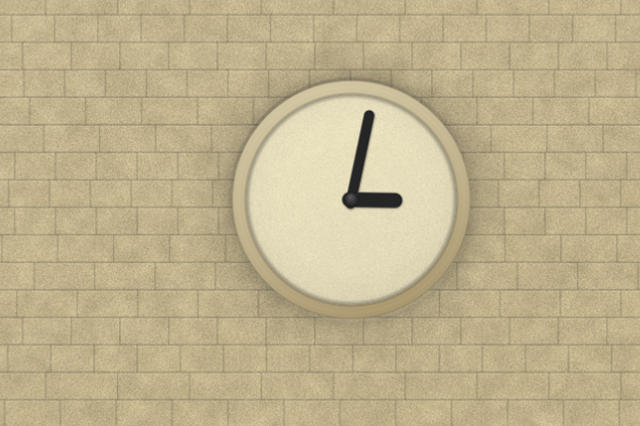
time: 3:02
